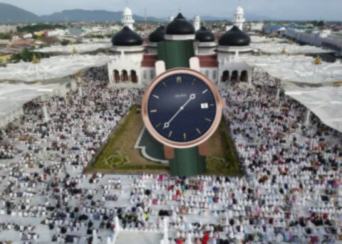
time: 1:38
